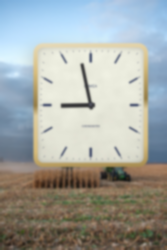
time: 8:58
